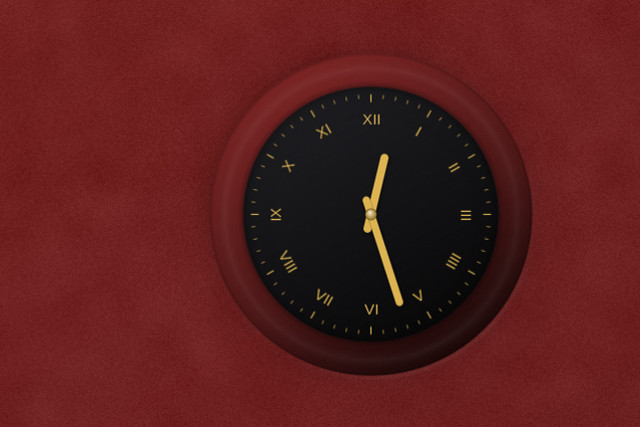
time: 12:27
